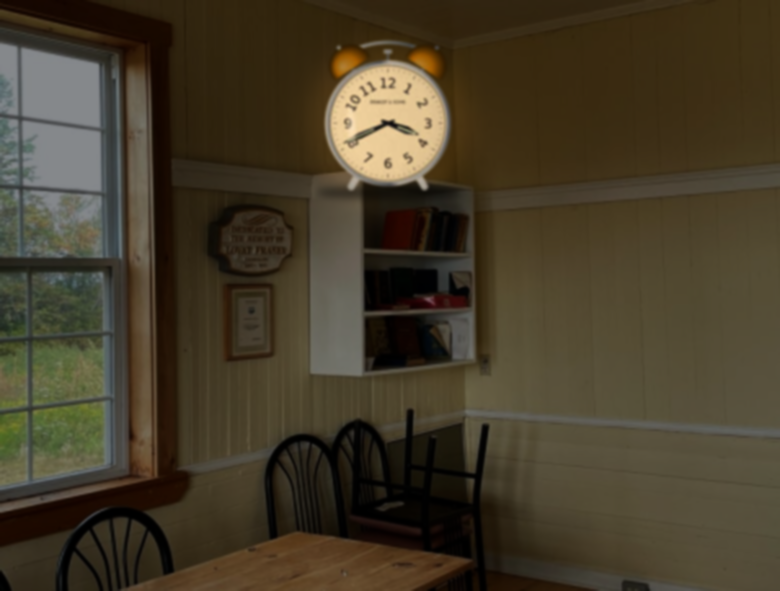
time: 3:41
